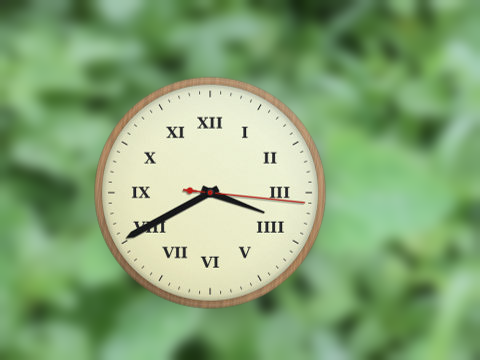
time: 3:40:16
